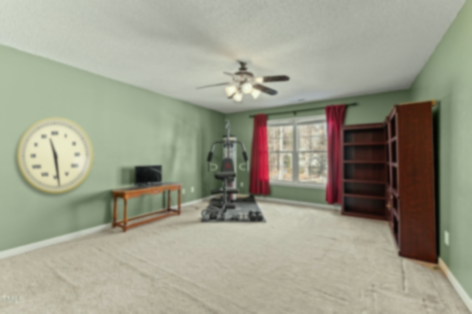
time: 11:29
